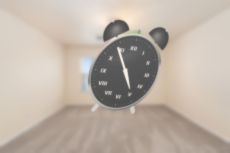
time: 4:54
